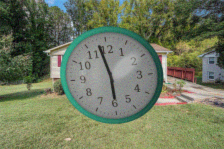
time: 5:58
